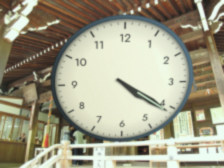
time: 4:21
